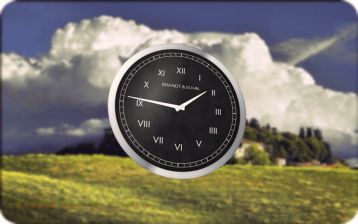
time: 1:46
